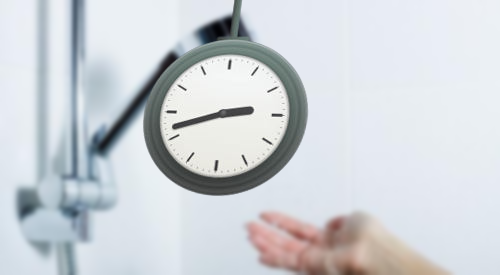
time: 2:42
